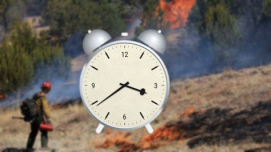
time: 3:39
